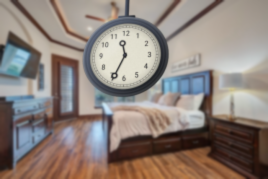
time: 11:34
